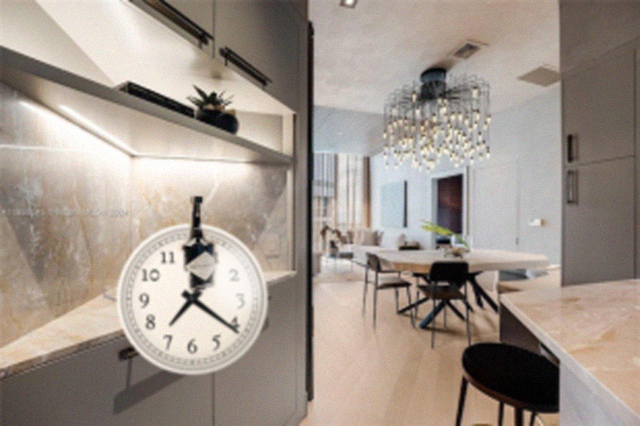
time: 7:21
